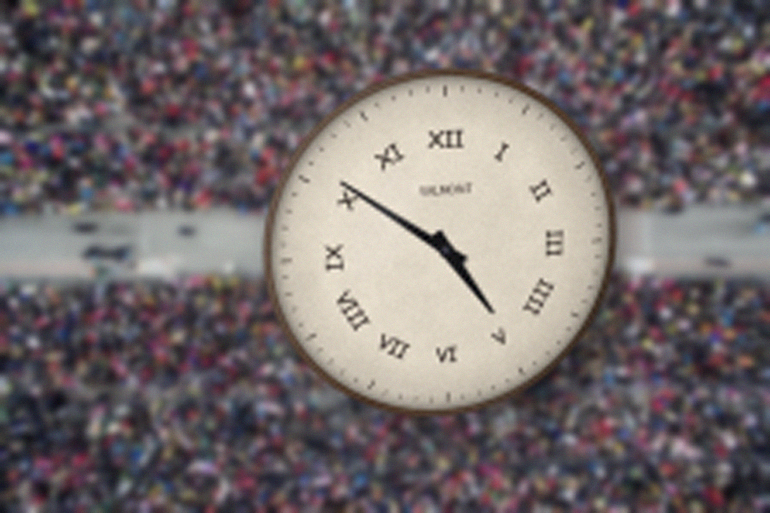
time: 4:51
